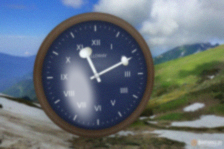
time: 11:11
